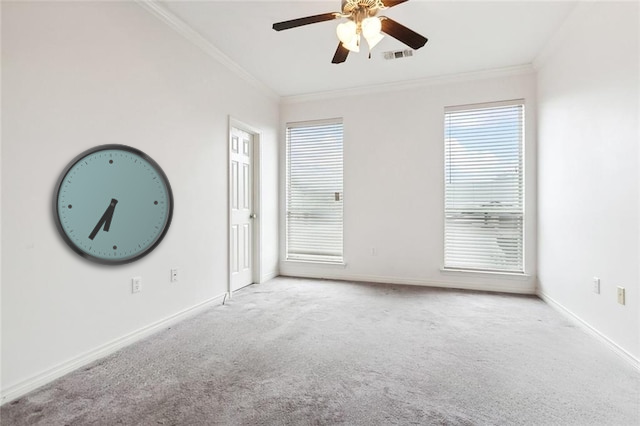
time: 6:36
